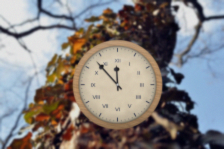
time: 11:53
